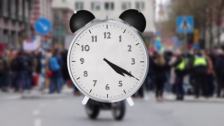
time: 4:20
